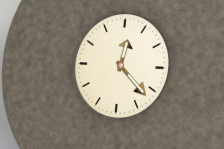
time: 12:22
